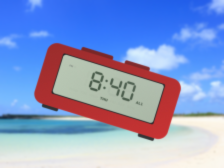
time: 8:40
